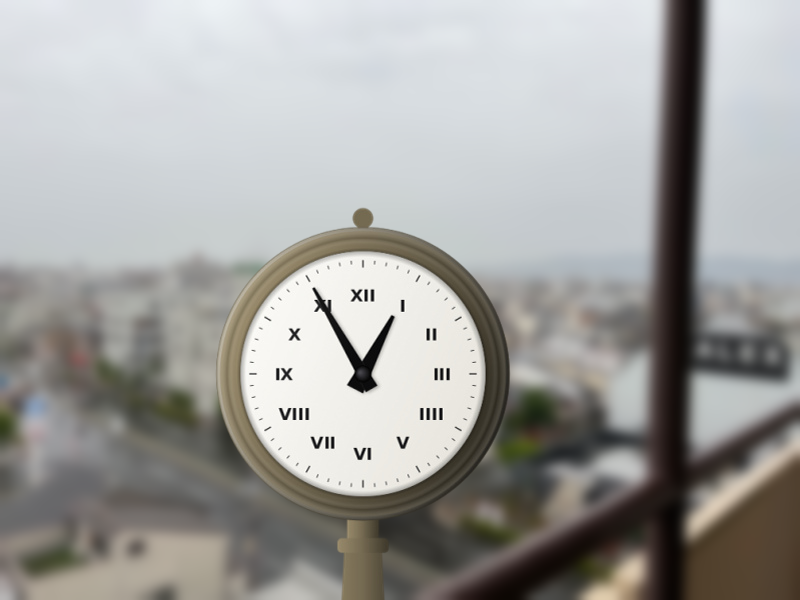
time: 12:55
